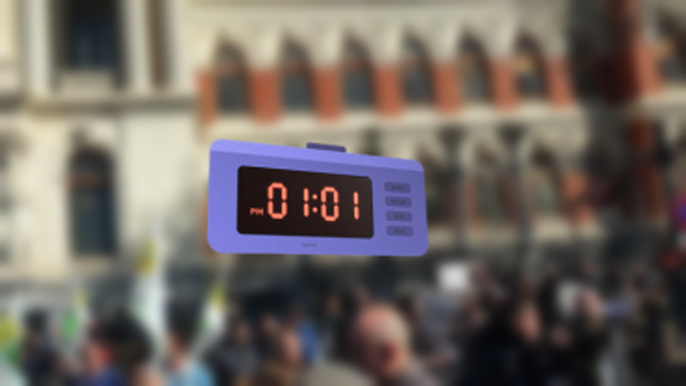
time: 1:01
